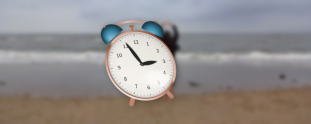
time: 2:56
